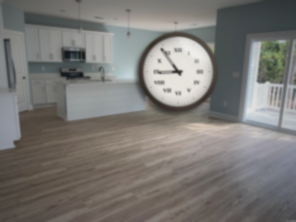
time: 8:54
